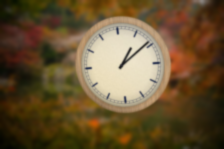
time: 1:09
